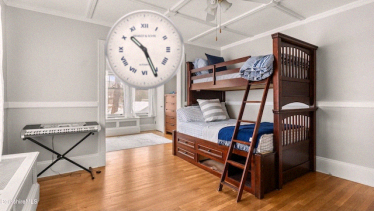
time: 10:26
